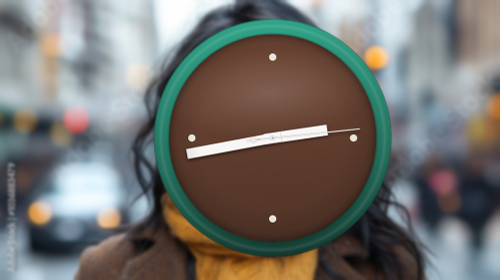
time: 2:43:14
